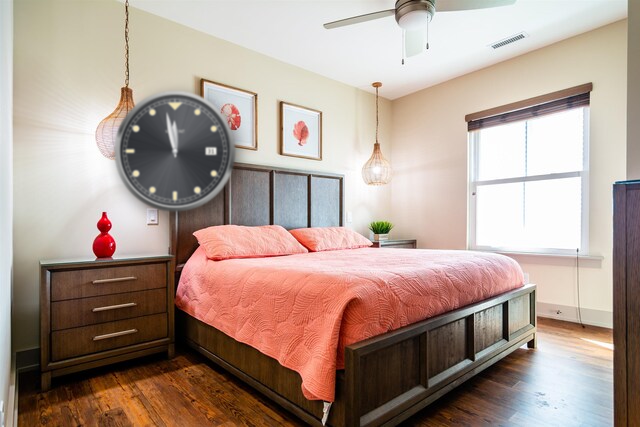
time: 11:58
